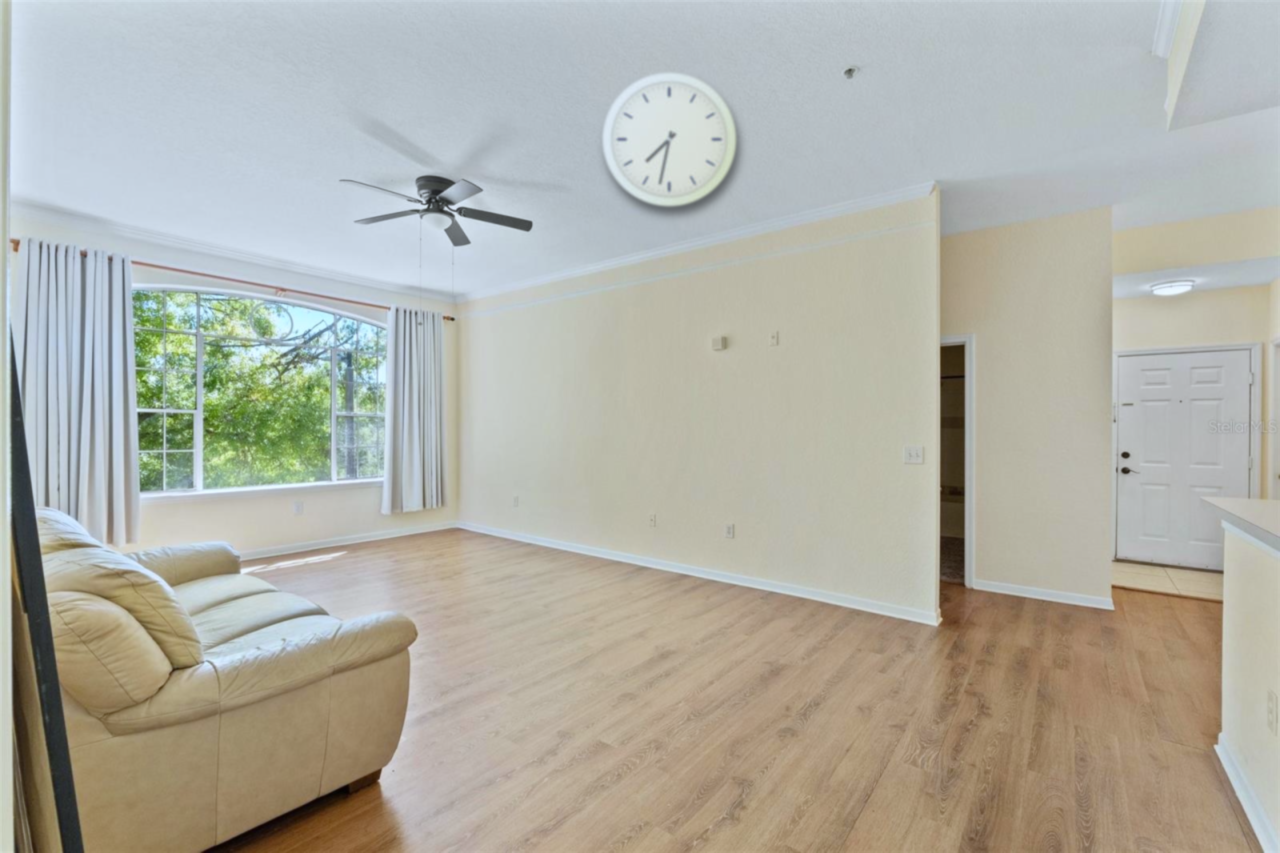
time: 7:32
